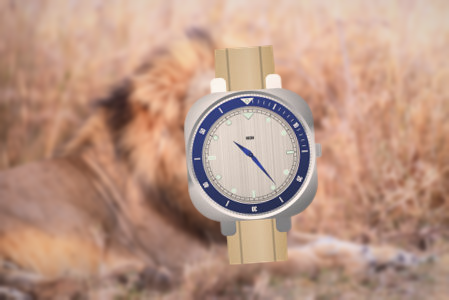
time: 10:24
